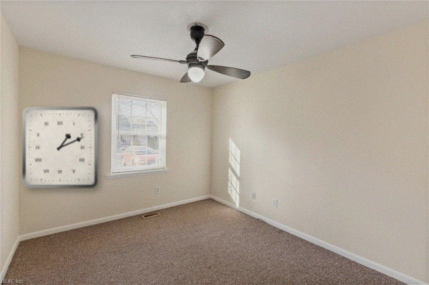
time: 1:11
